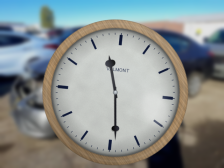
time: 11:29
